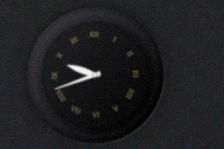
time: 9:42
